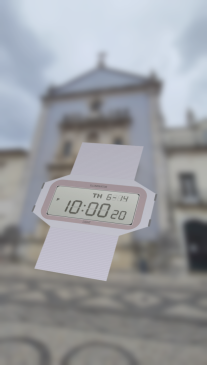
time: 10:00:20
